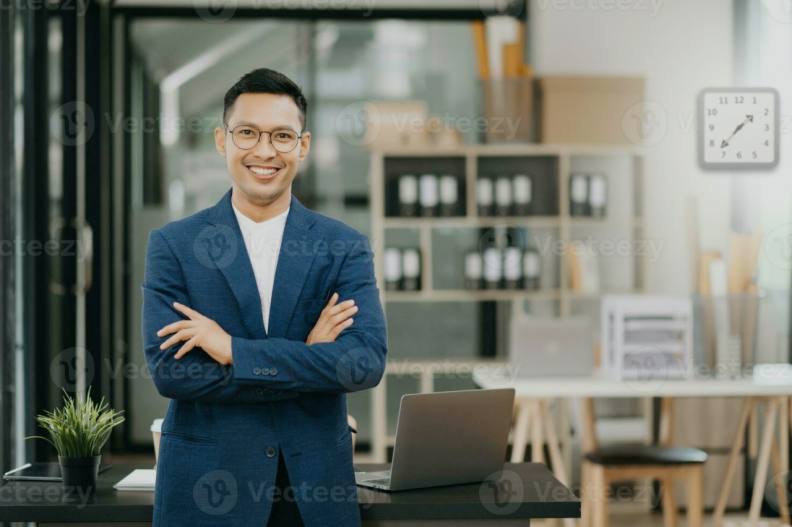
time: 1:37
